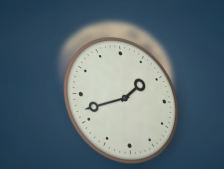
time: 1:42
